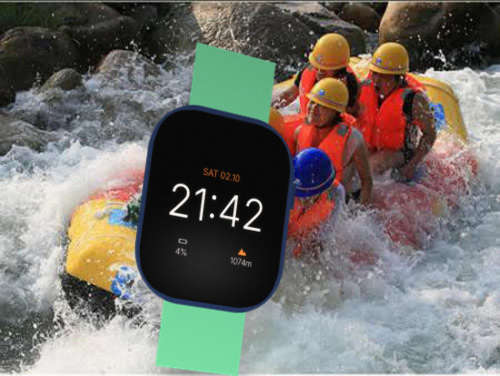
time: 21:42
